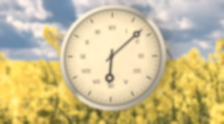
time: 6:08
